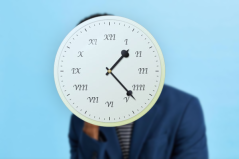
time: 1:23
